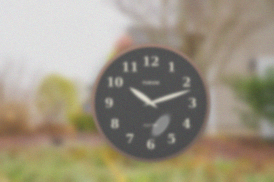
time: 10:12
